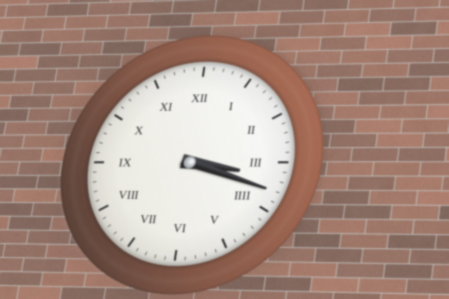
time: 3:18
